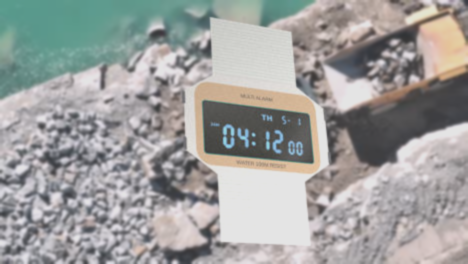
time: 4:12:00
